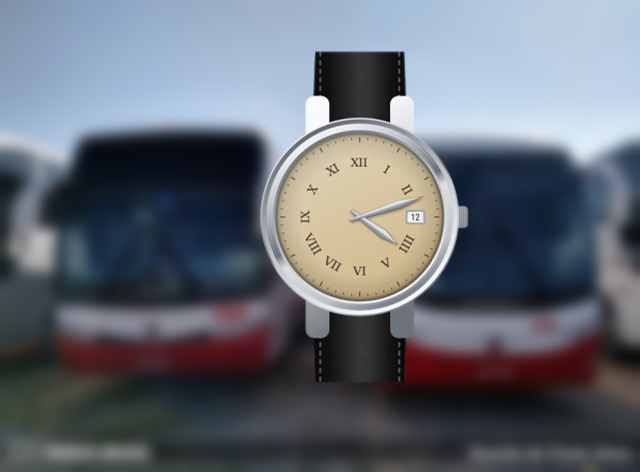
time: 4:12
